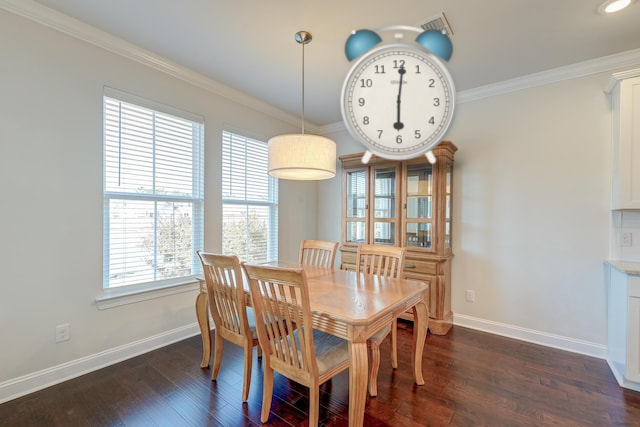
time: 6:01
